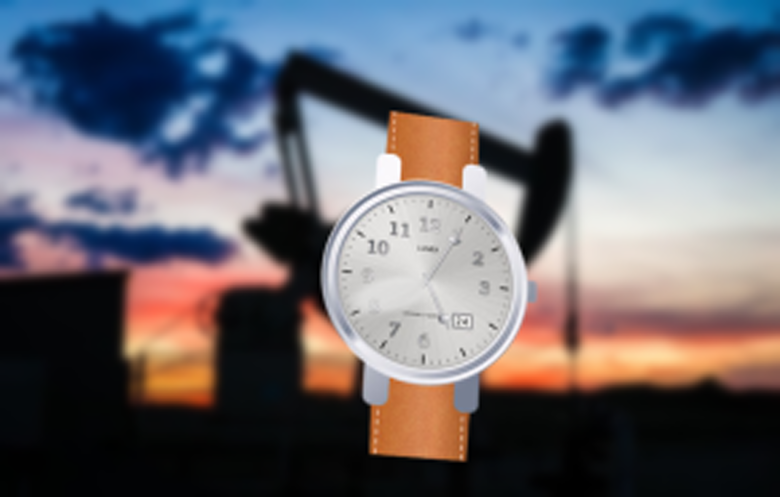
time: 5:05
